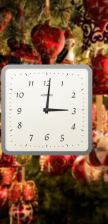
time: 3:01
